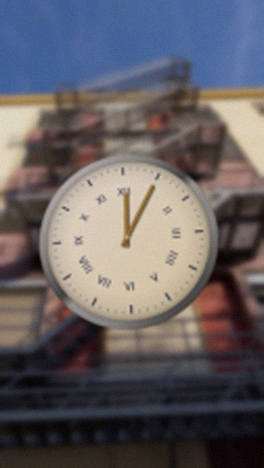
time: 12:05
